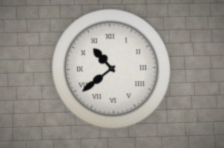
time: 10:39
